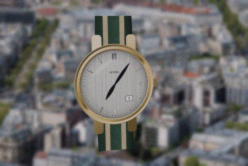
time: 7:06
